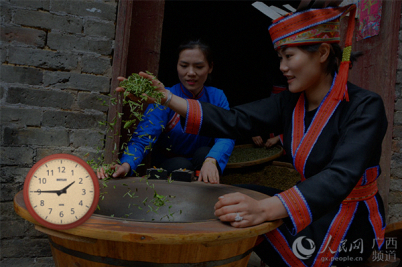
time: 1:45
